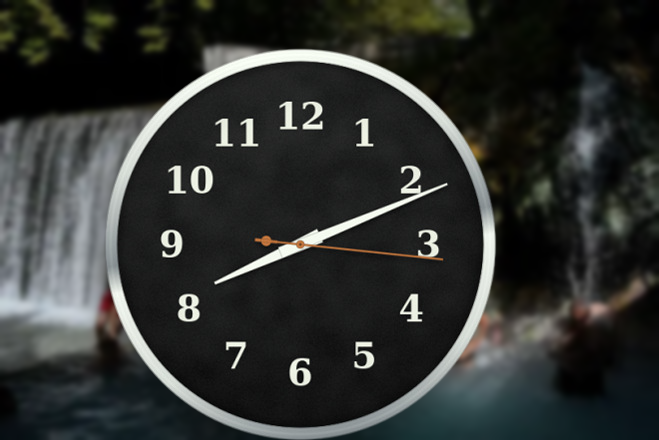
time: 8:11:16
